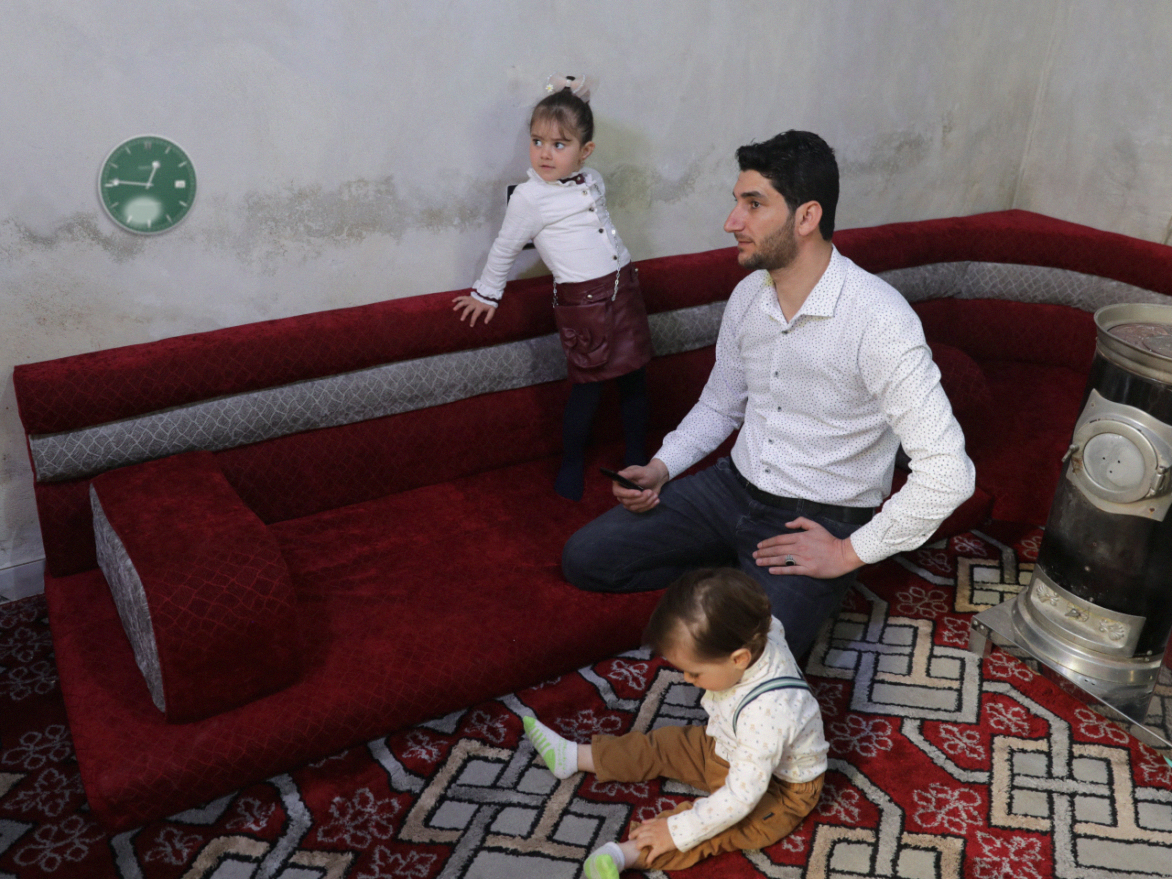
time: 12:46
